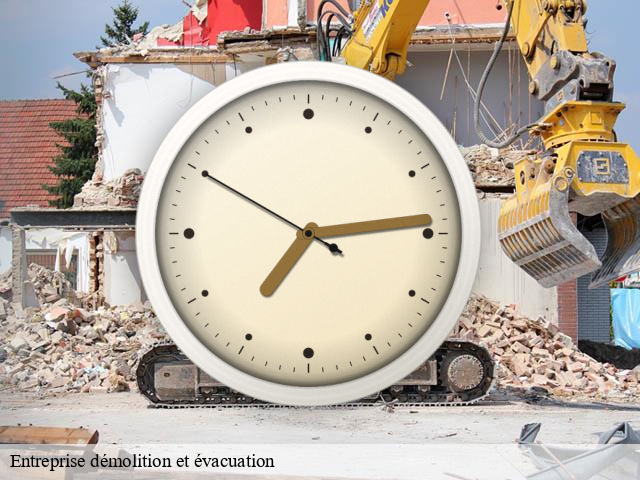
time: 7:13:50
